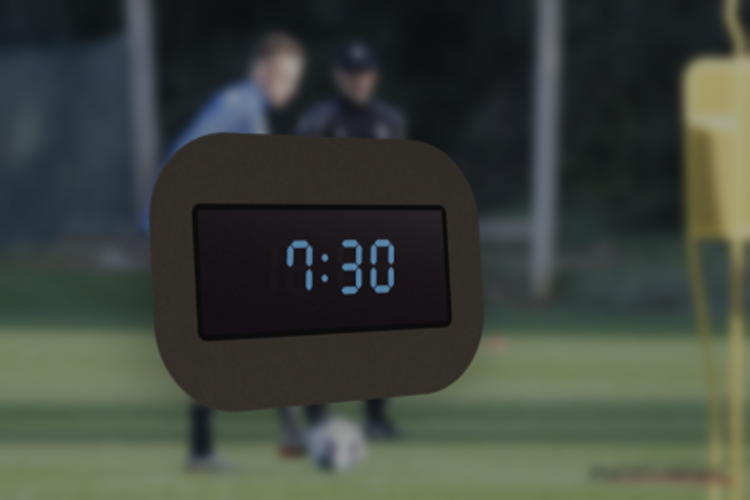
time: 7:30
